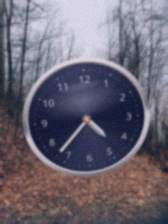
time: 4:37
